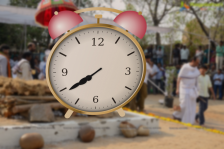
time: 7:39
